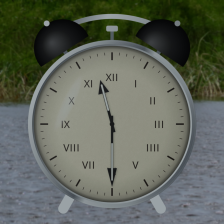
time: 11:30
